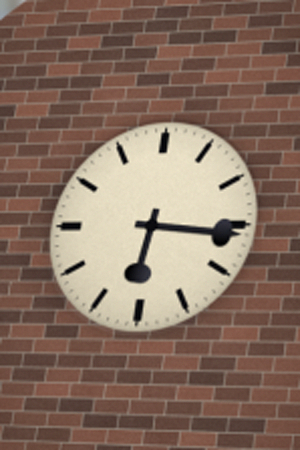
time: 6:16
